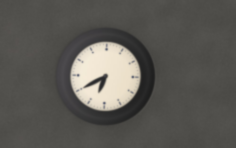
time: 6:40
